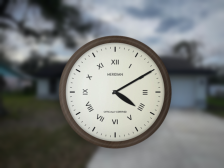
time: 4:10
